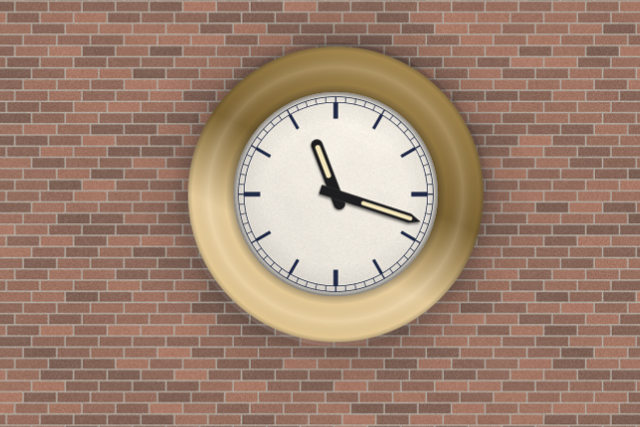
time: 11:18
